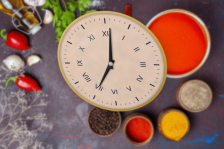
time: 7:01
